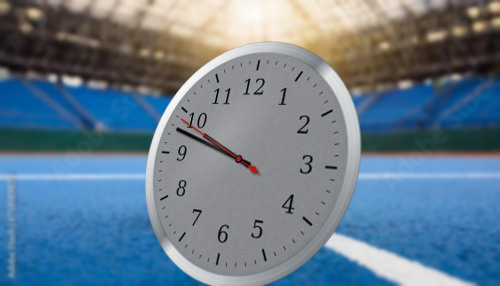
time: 9:47:49
